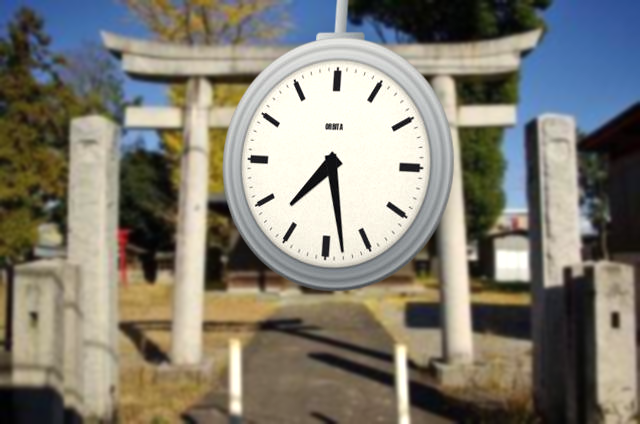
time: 7:28
